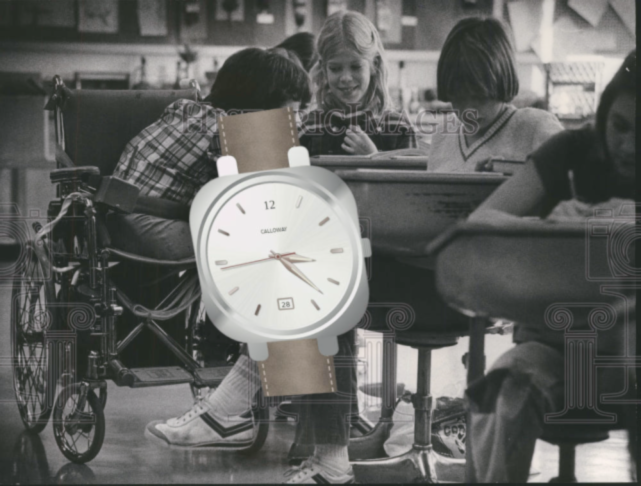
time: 3:22:44
